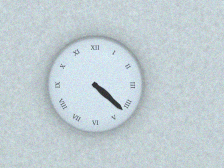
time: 4:22
